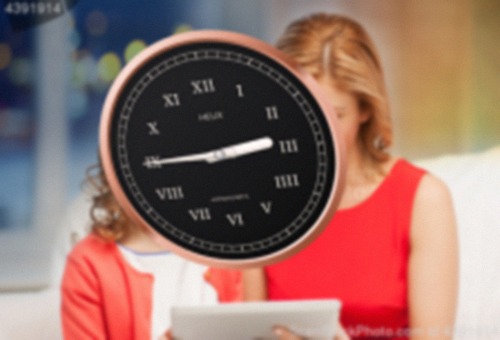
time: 2:45
